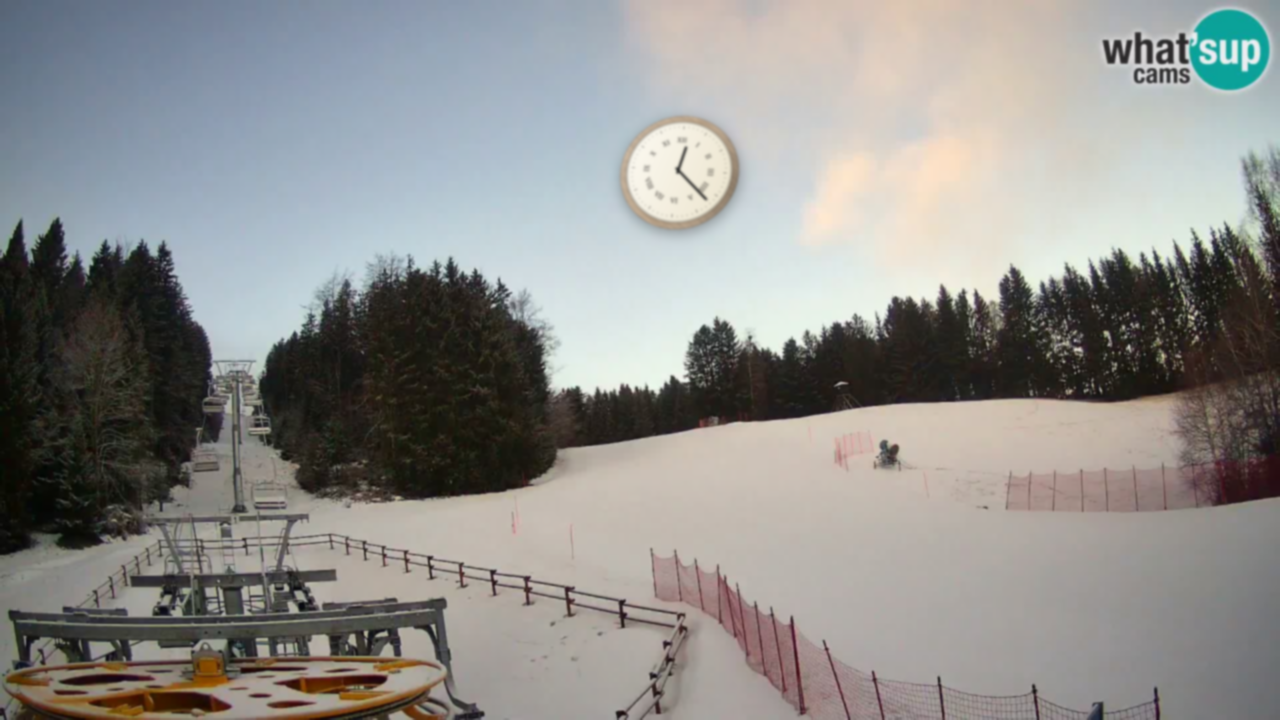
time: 12:22
